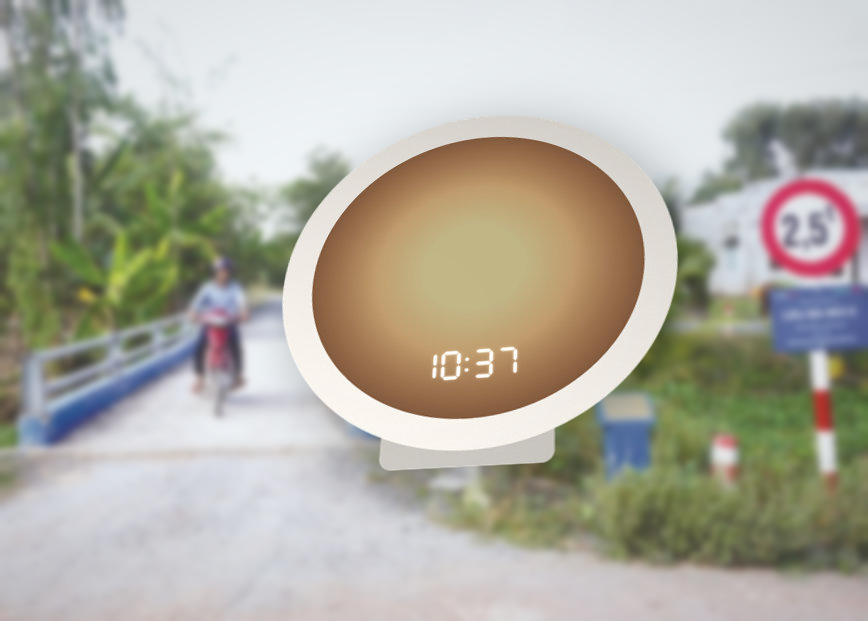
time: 10:37
